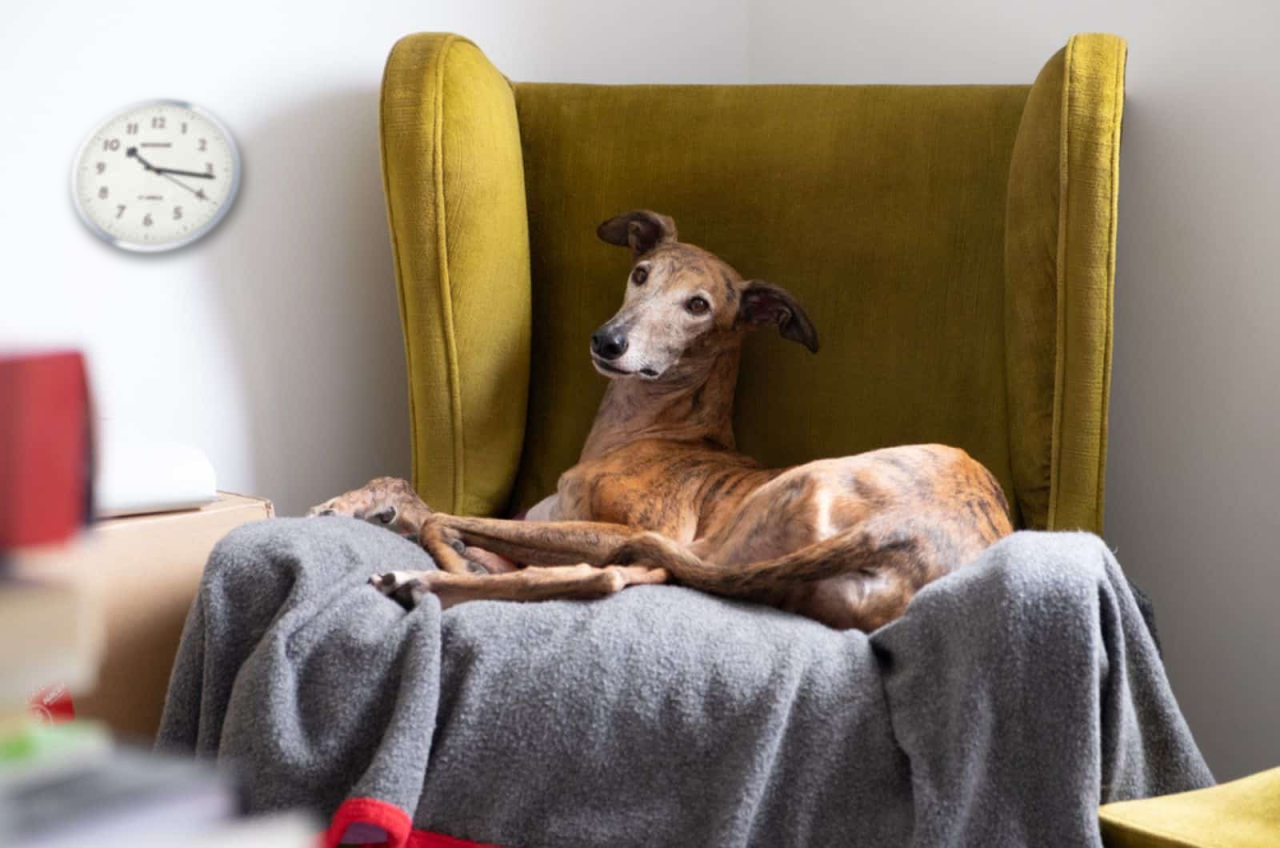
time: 10:16:20
